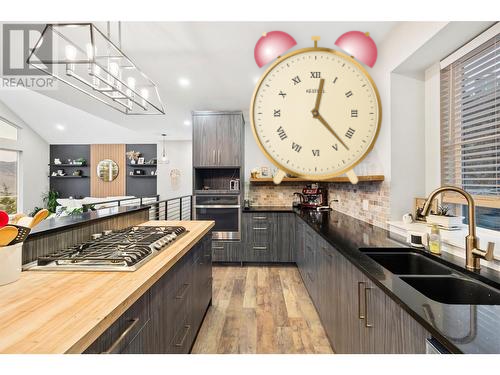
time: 12:23
